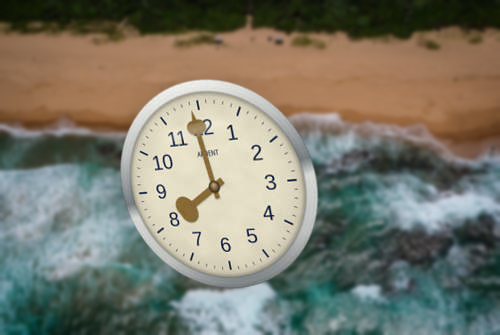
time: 7:59
